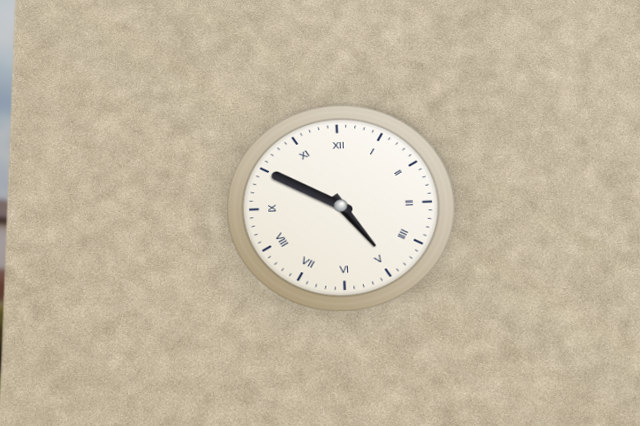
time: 4:50
